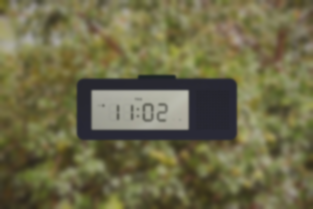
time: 11:02
